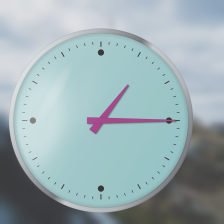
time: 1:15
